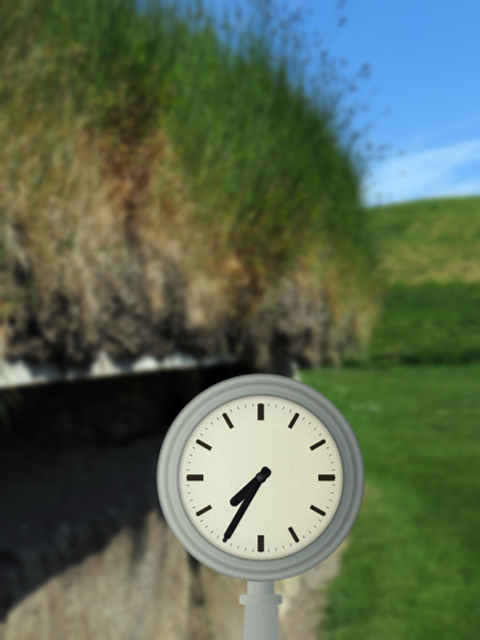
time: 7:35
